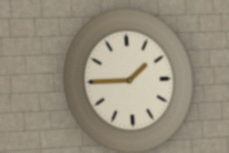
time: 1:45
